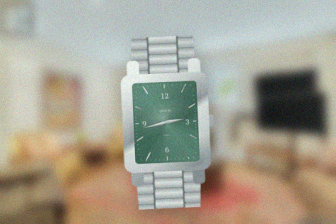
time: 2:43
